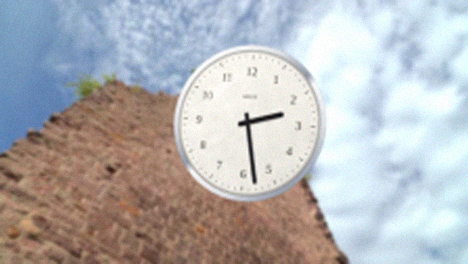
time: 2:28
